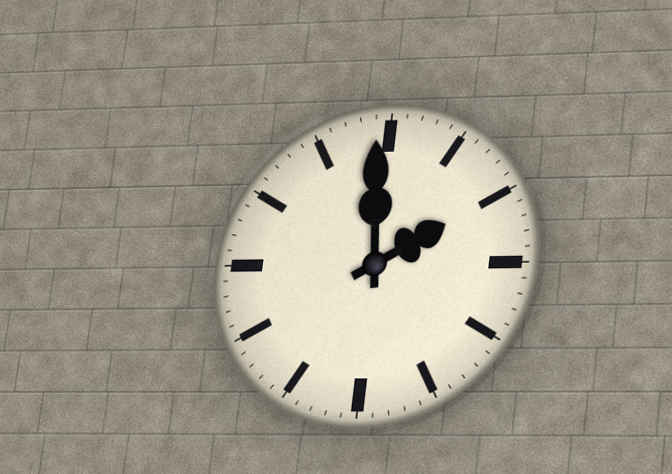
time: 1:59
